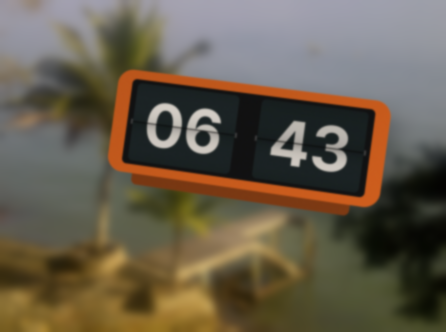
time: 6:43
